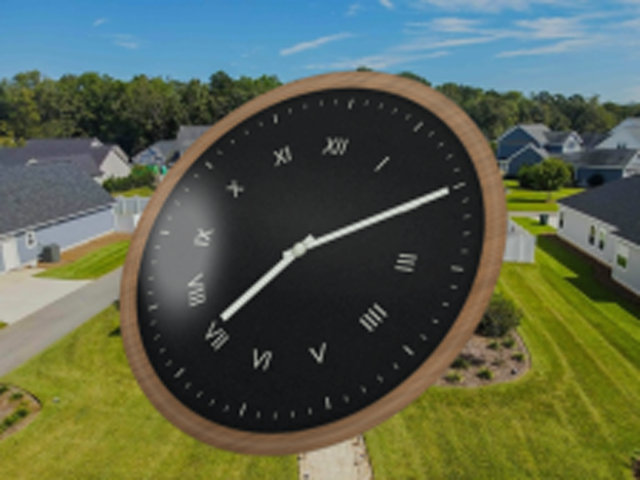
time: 7:10
